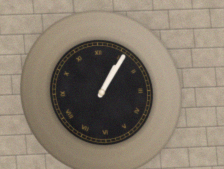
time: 1:06
